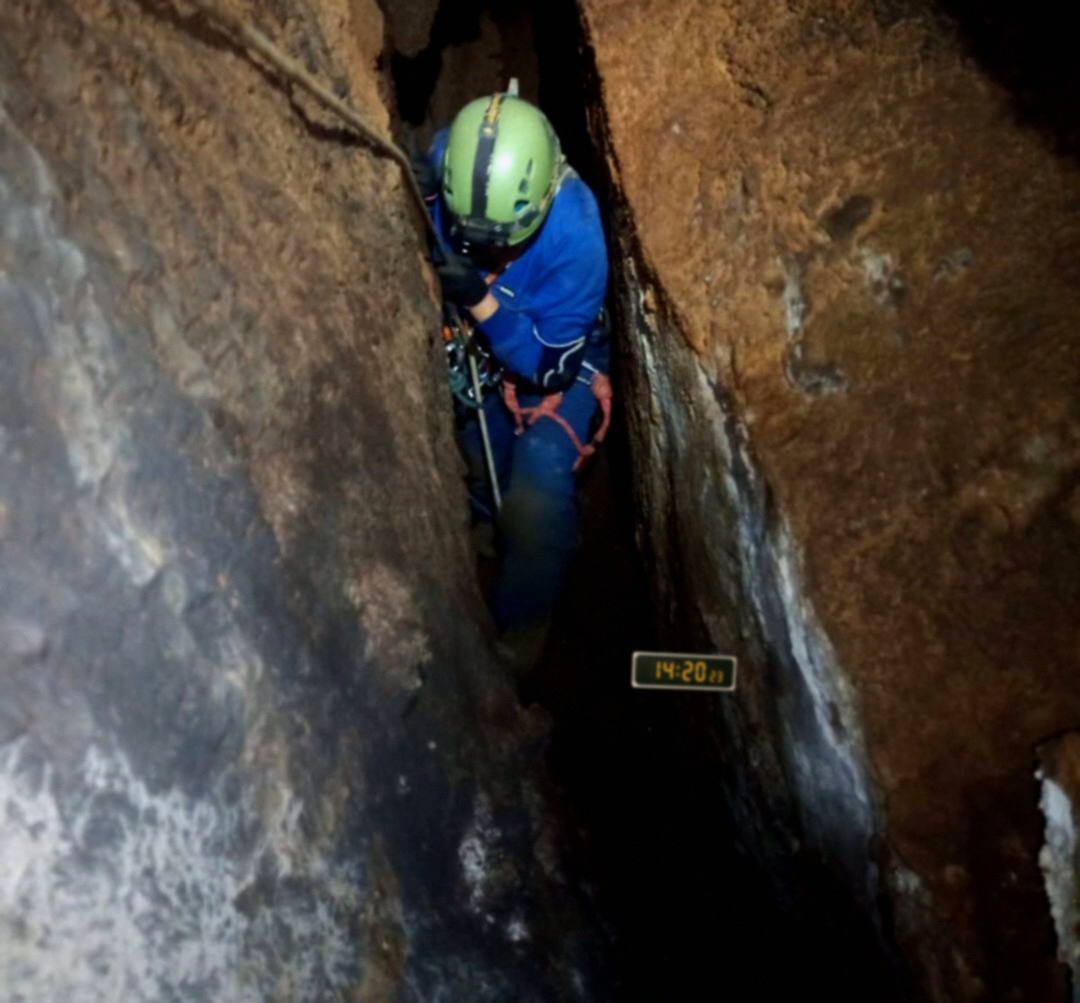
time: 14:20
